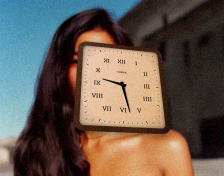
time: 9:28
